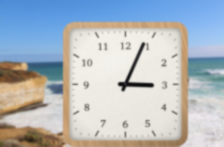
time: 3:04
